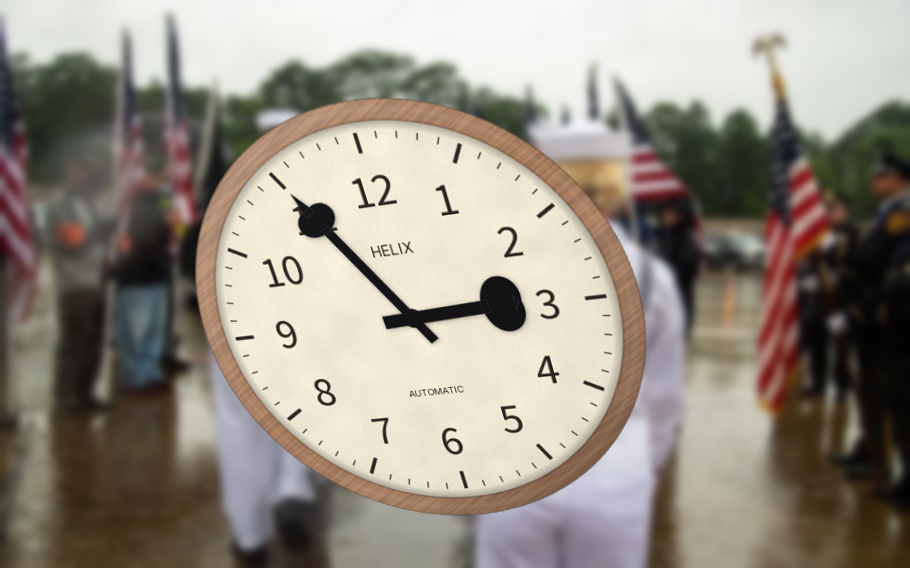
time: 2:55
